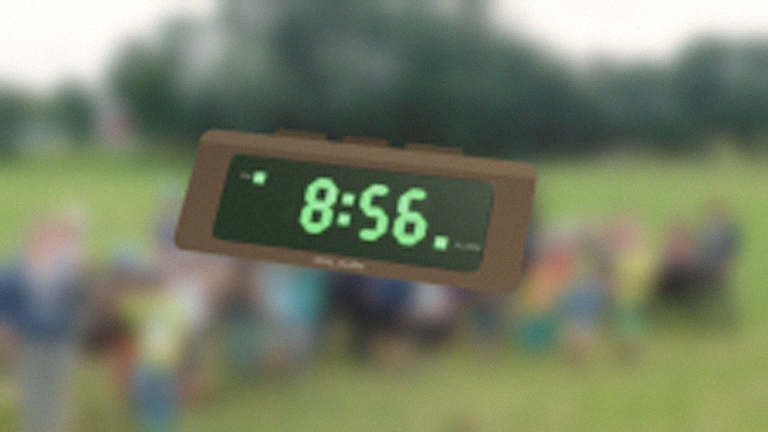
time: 8:56
